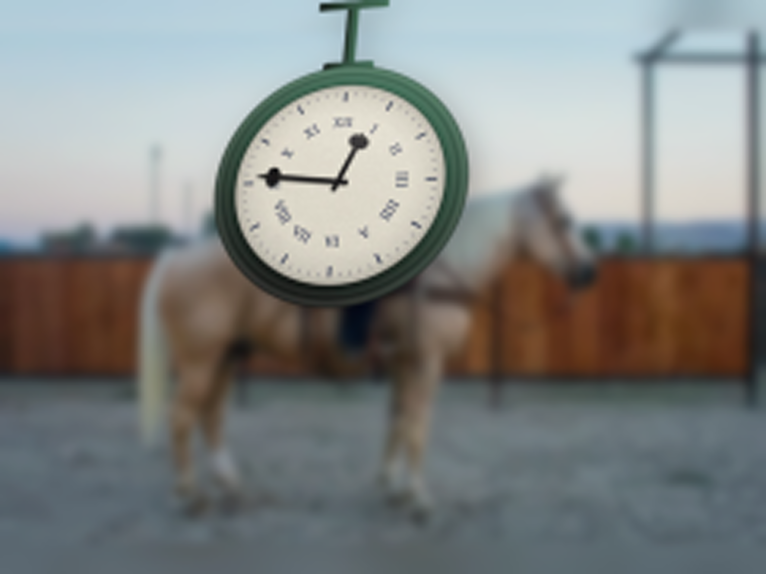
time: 12:46
